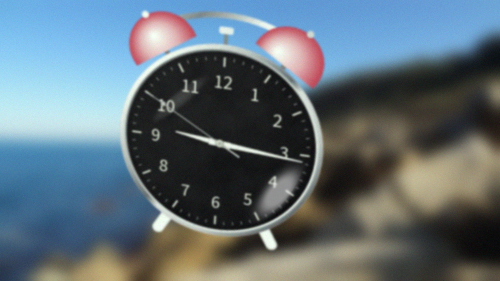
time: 9:15:50
